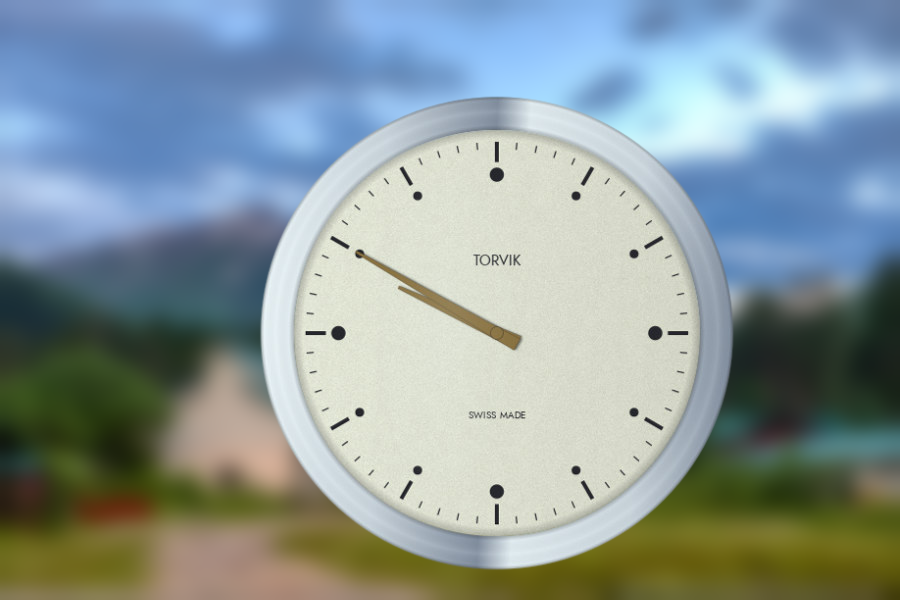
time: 9:50
